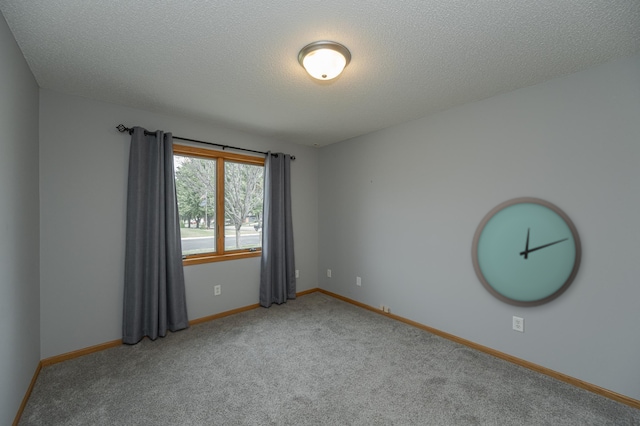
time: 12:12
